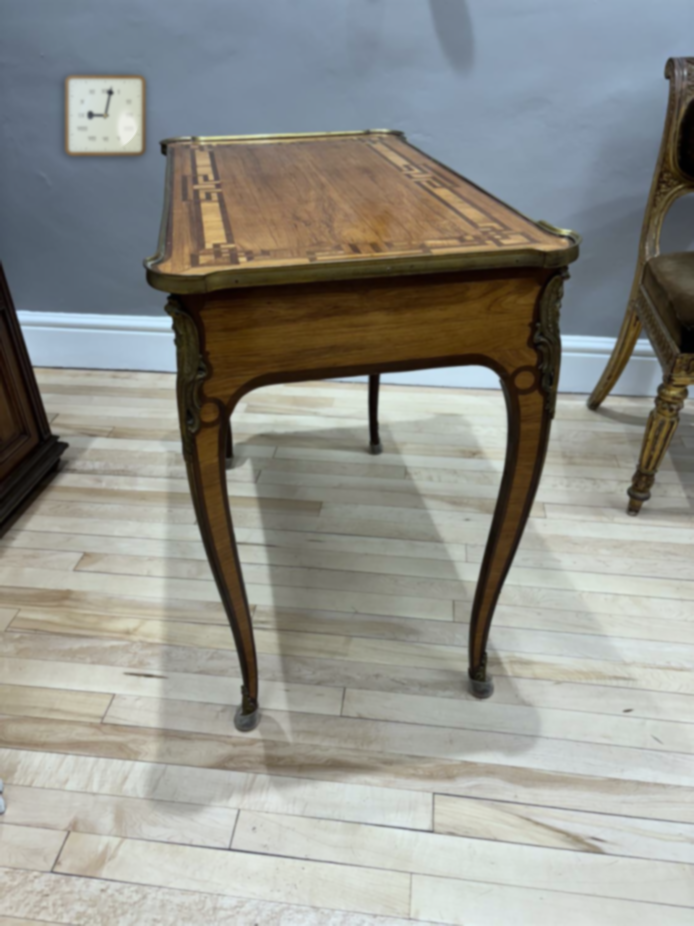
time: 9:02
